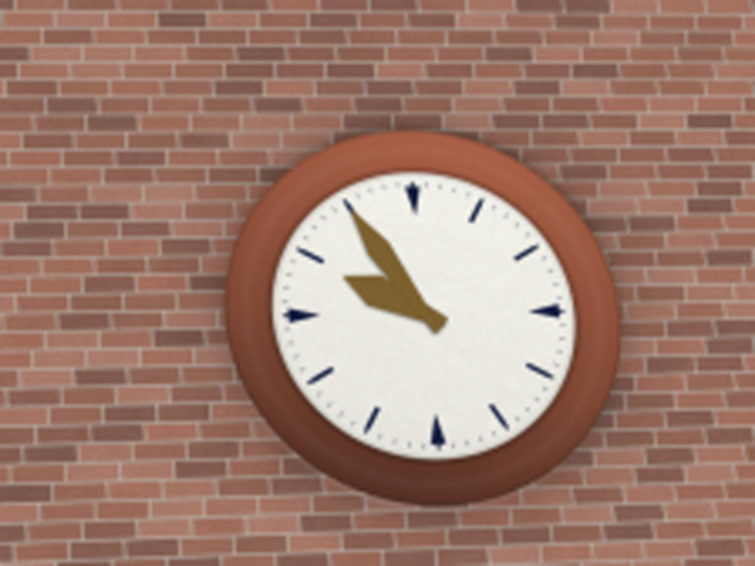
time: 9:55
